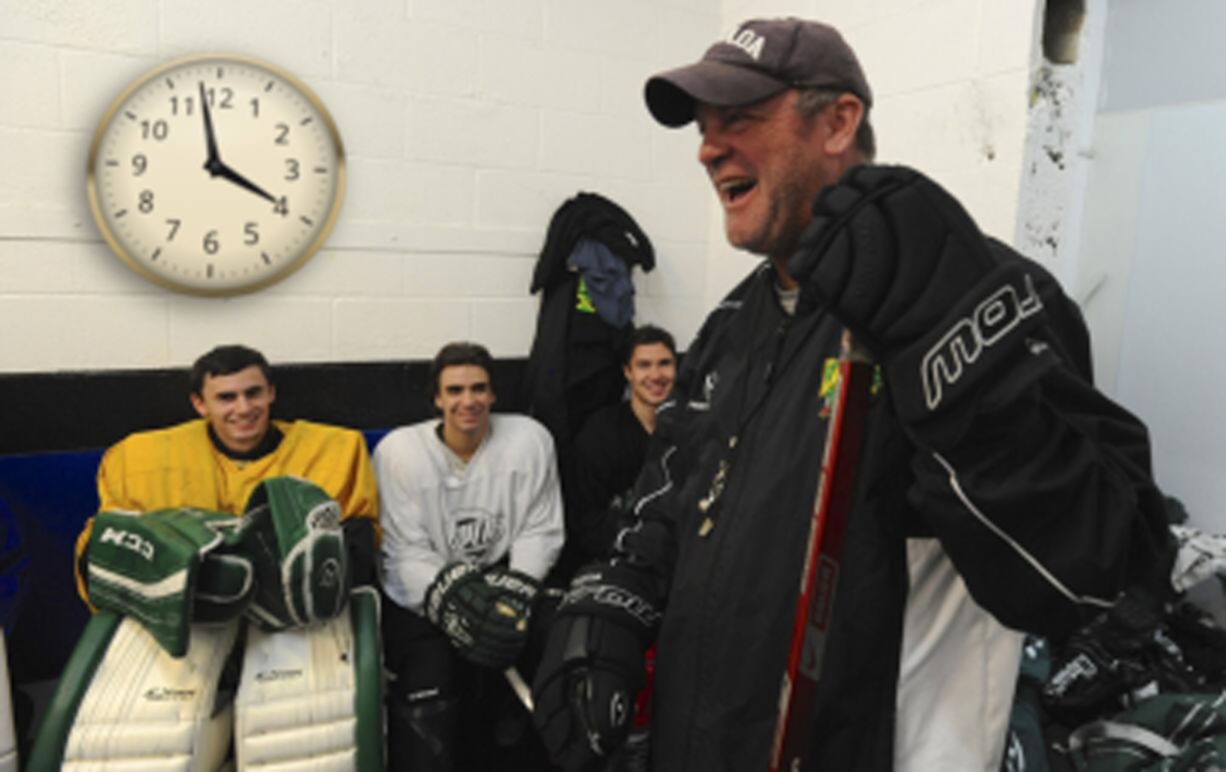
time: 3:58
